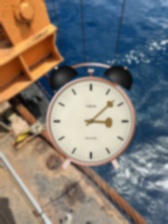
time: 3:08
